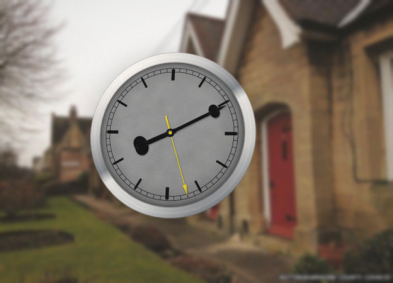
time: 8:10:27
